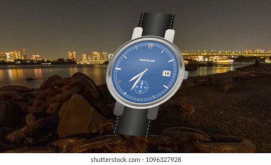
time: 7:34
